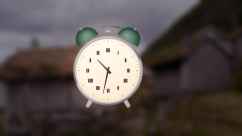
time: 10:32
